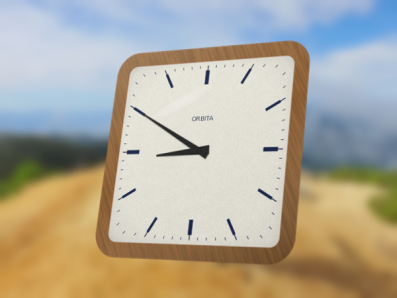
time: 8:50
